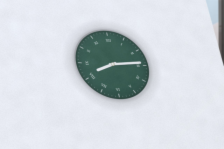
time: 8:14
